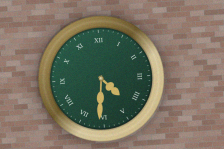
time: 4:31
